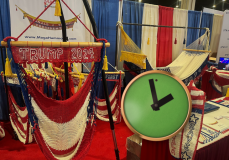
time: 1:58
